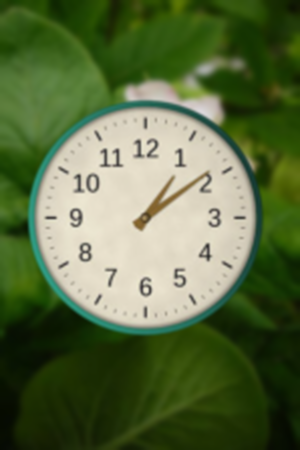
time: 1:09
